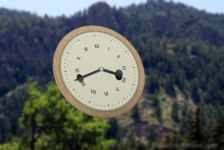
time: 3:42
